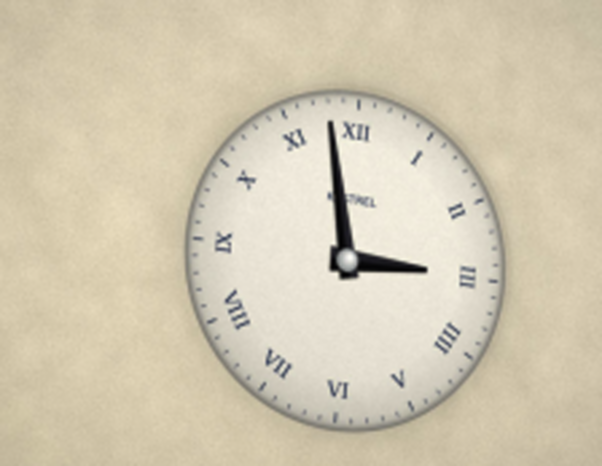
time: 2:58
